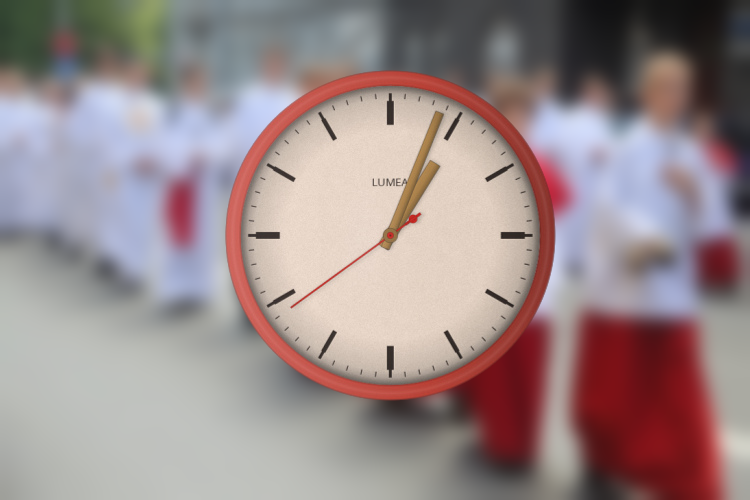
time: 1:03:39
